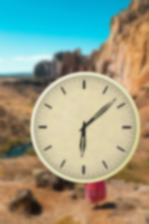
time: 6:08
